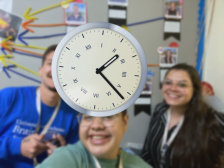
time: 2:27
